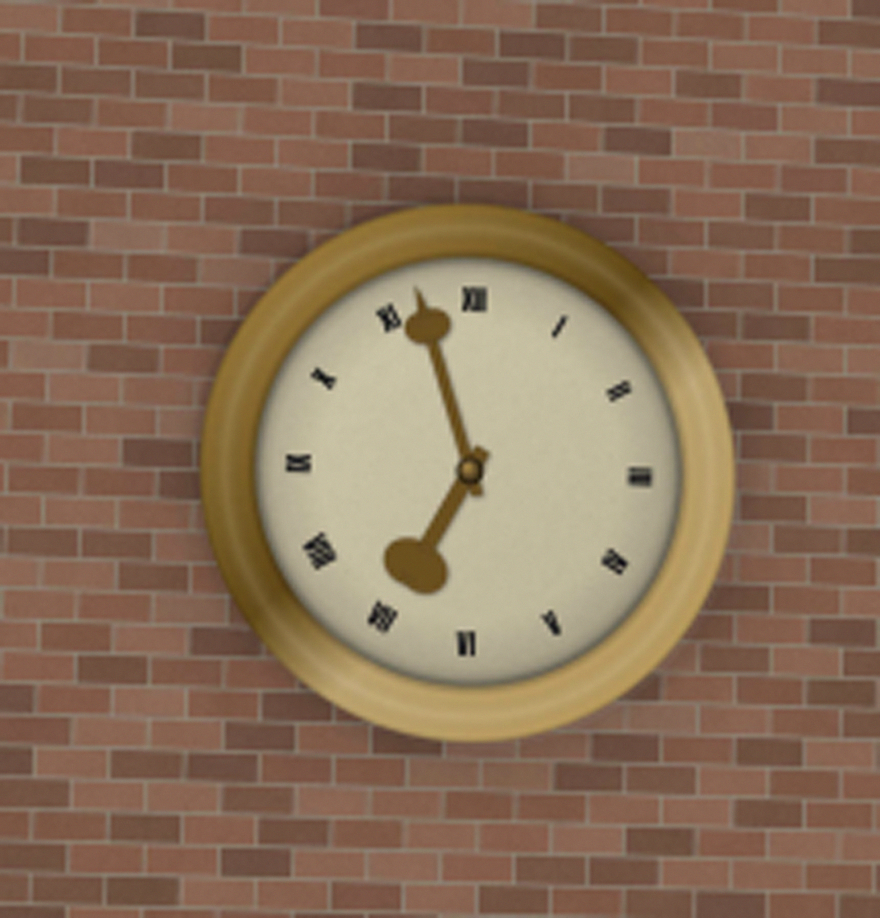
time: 6:57
